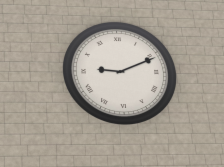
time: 9:11
